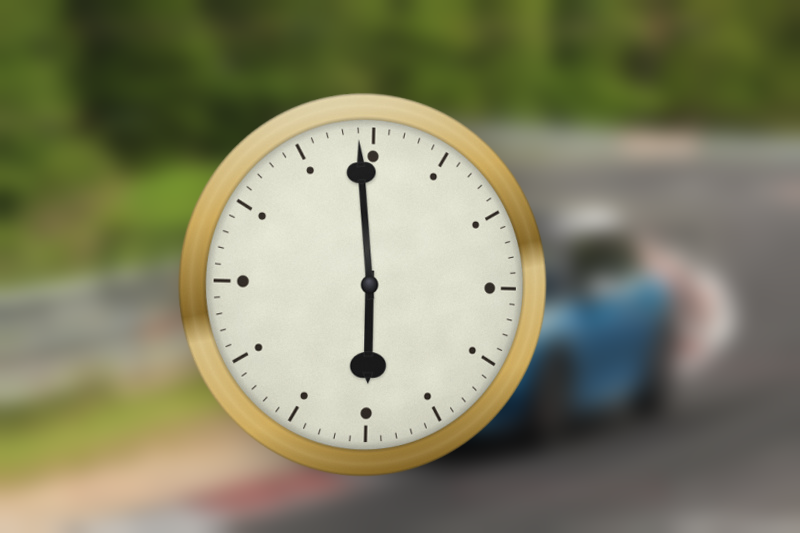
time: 5:59
